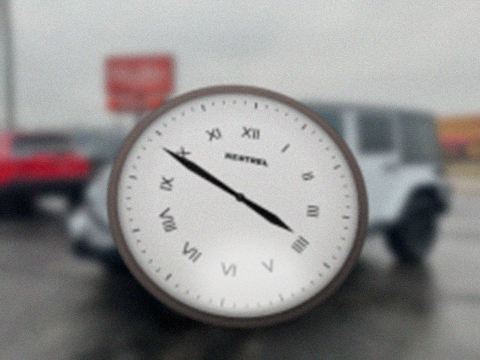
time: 3:49
